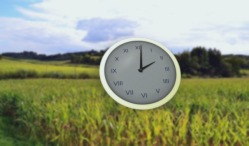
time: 2:01
